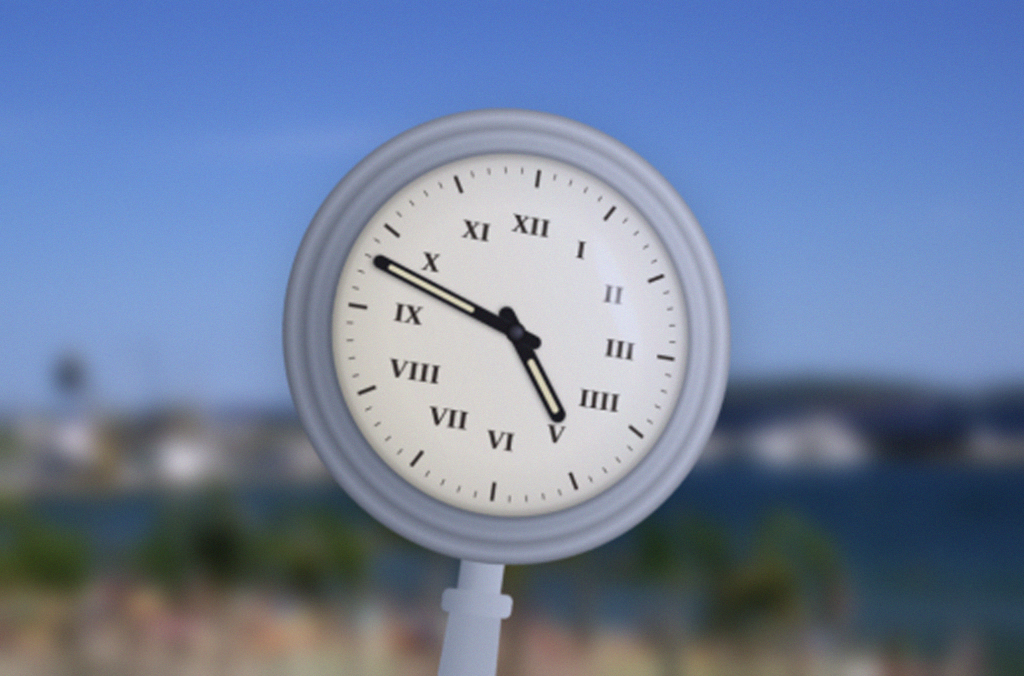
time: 4:48
